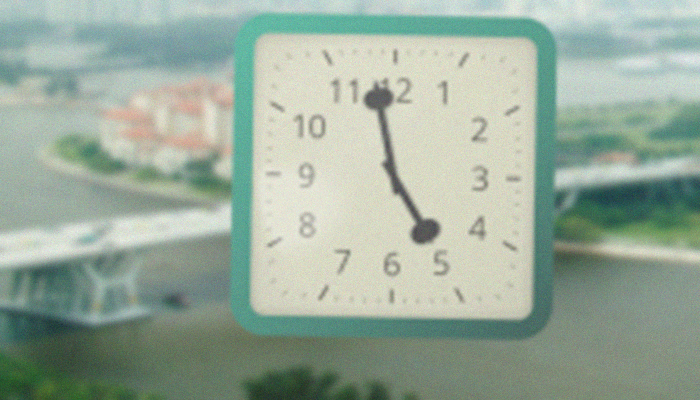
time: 4:58
